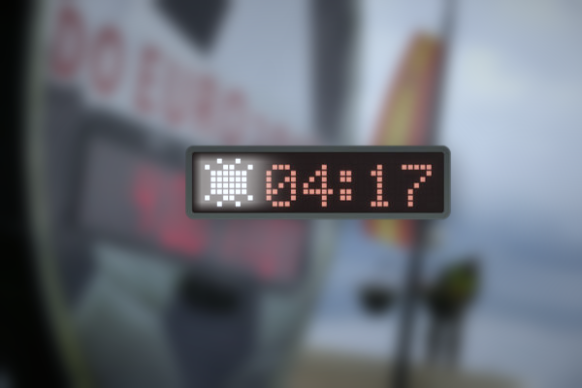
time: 4:17
